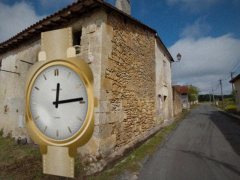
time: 12:14
